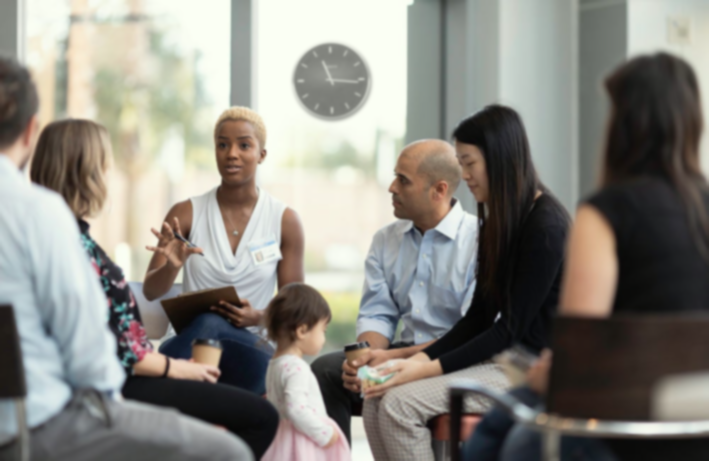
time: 11:16
